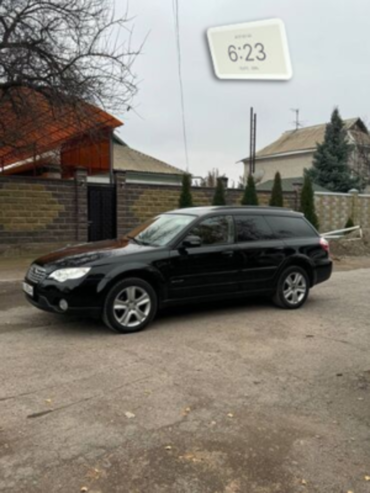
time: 6:23
